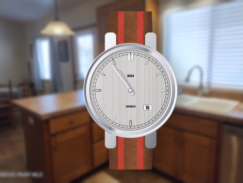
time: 10:54
